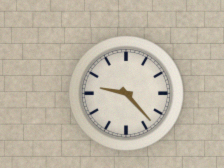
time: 9:23
